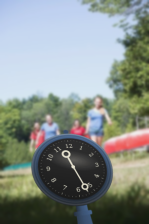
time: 11:27
